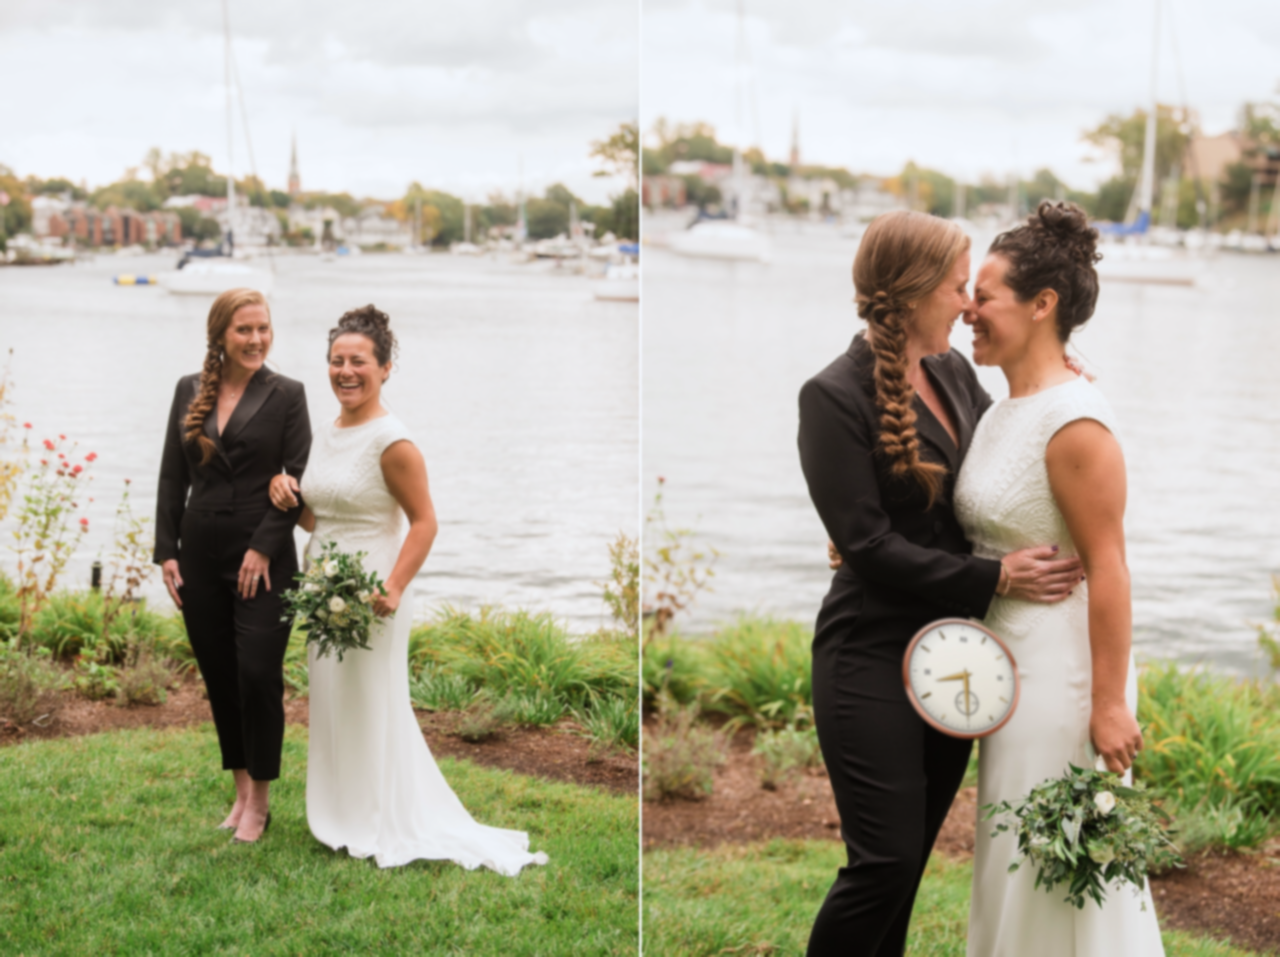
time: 8:30
